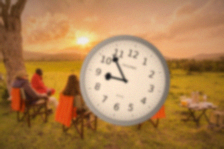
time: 8:53
